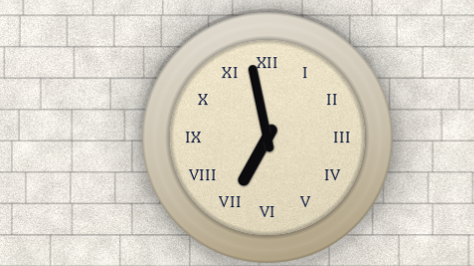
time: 6:58
